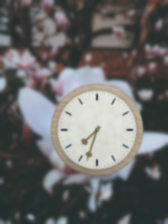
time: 7:33
